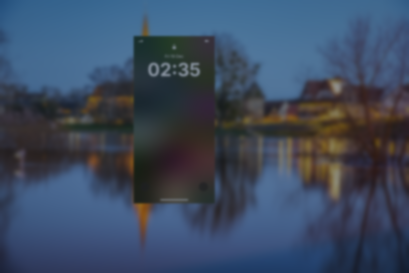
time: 2:35
